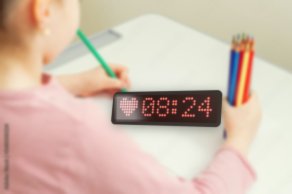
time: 8:24
